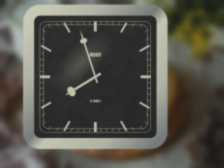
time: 7:57
